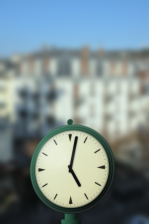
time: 5:02
